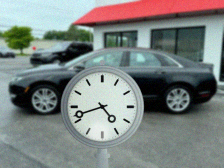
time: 4:42
